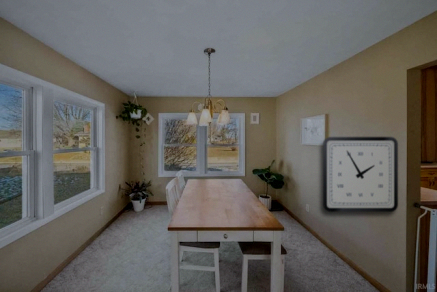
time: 1:55
